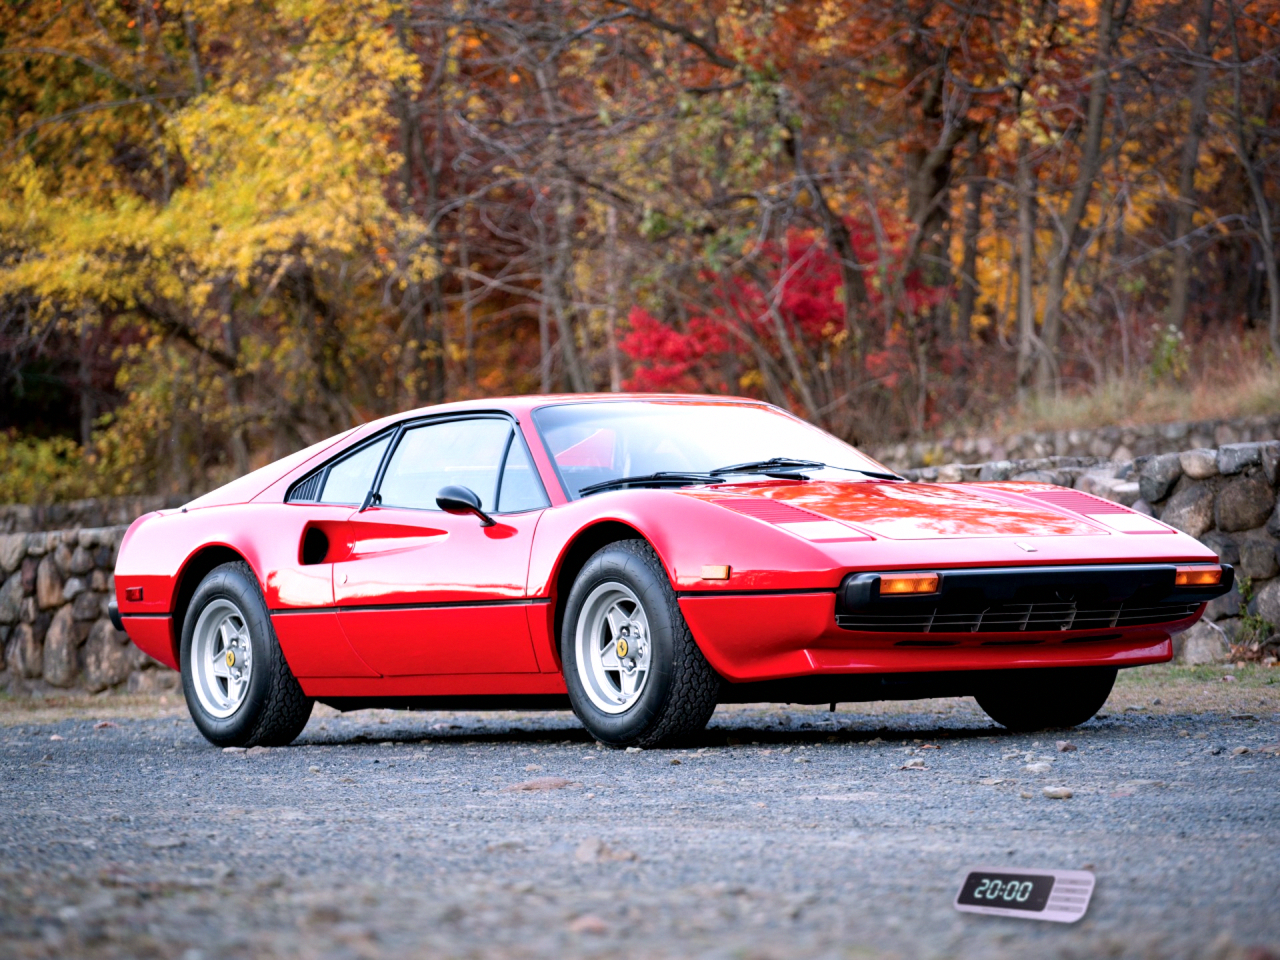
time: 20:00
